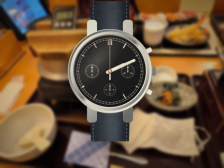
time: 2:11
